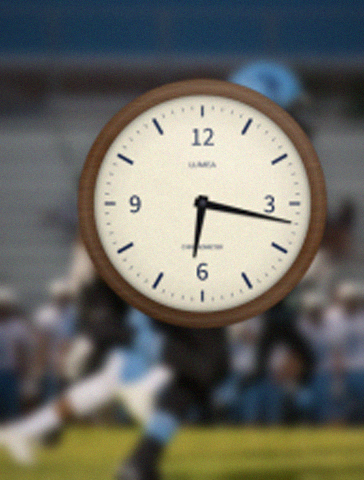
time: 6:17
